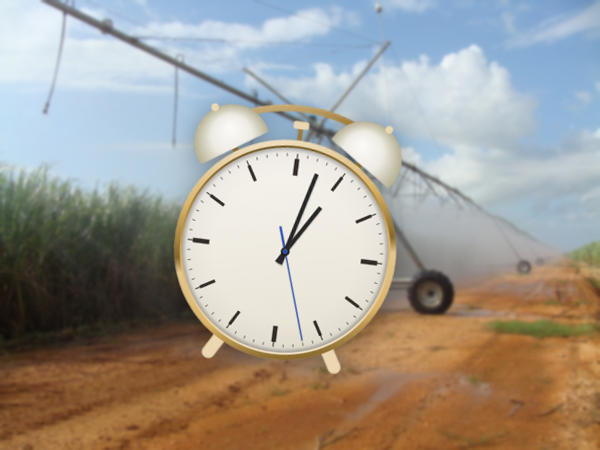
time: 1:02:27
